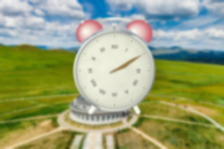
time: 2:10
